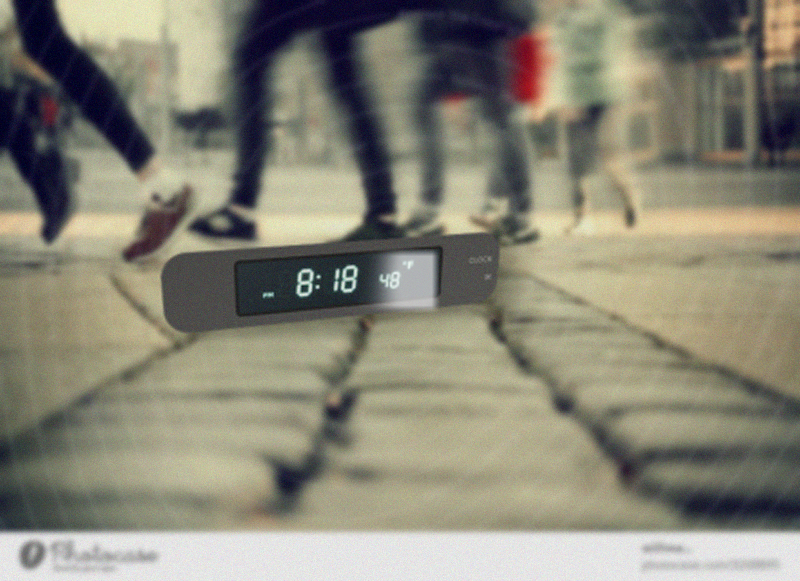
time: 8:18
